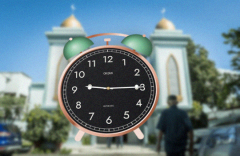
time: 9:15
